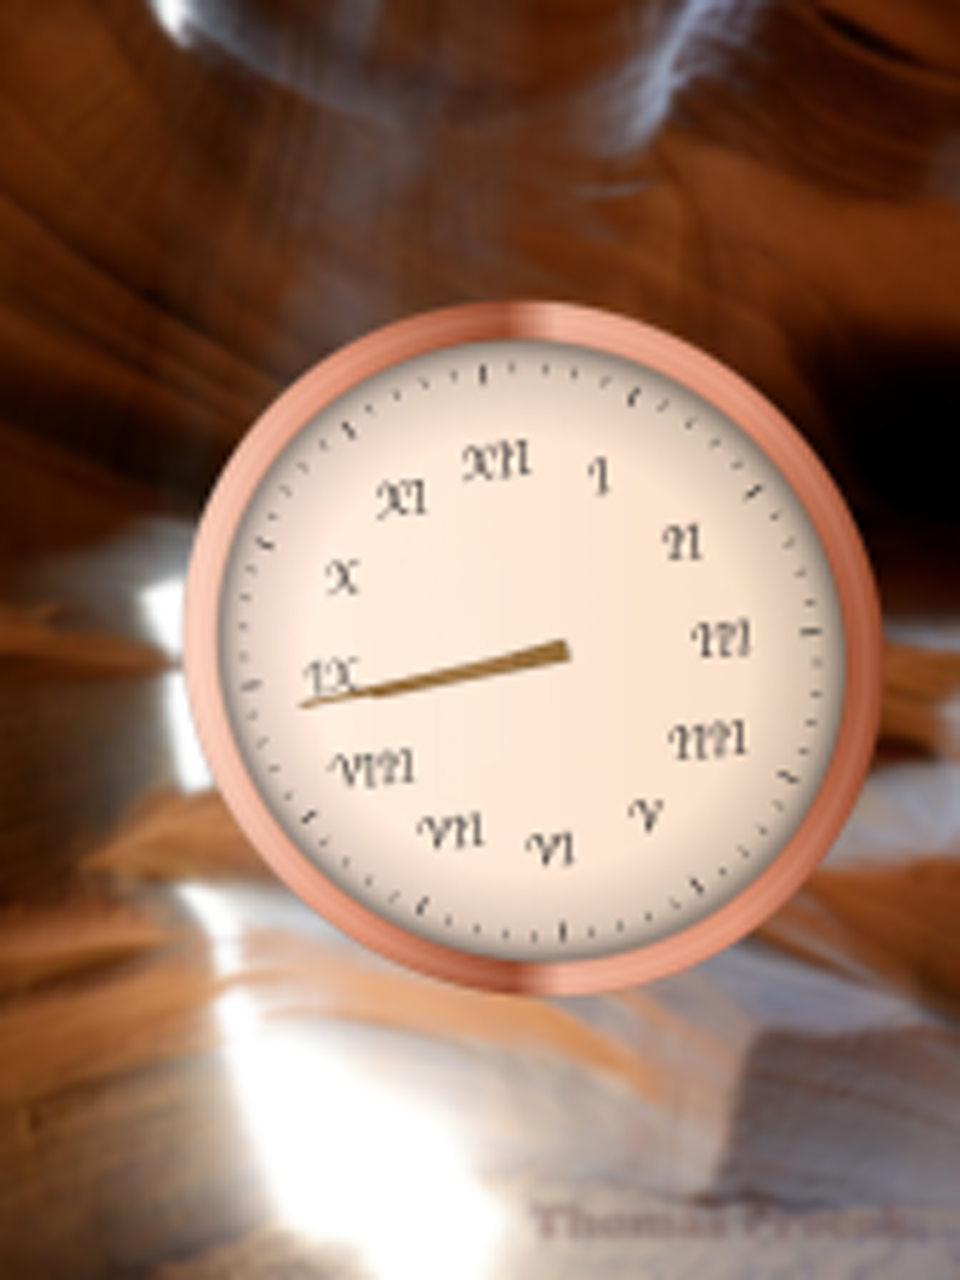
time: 8:44
